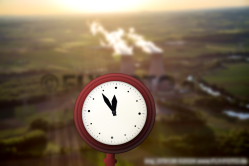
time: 11:54
